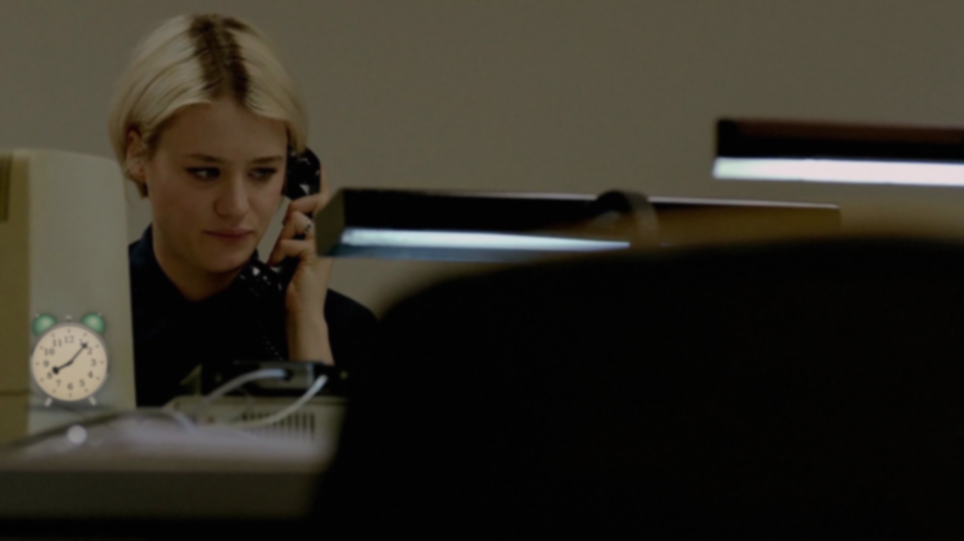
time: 8:07
